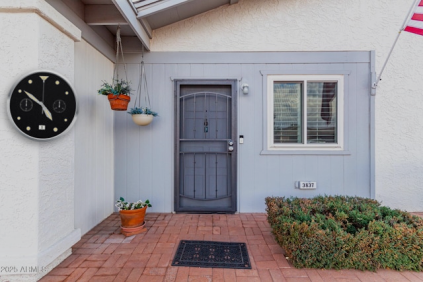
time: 4:51
